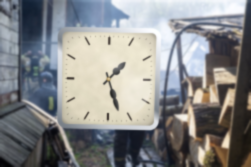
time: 1:27
